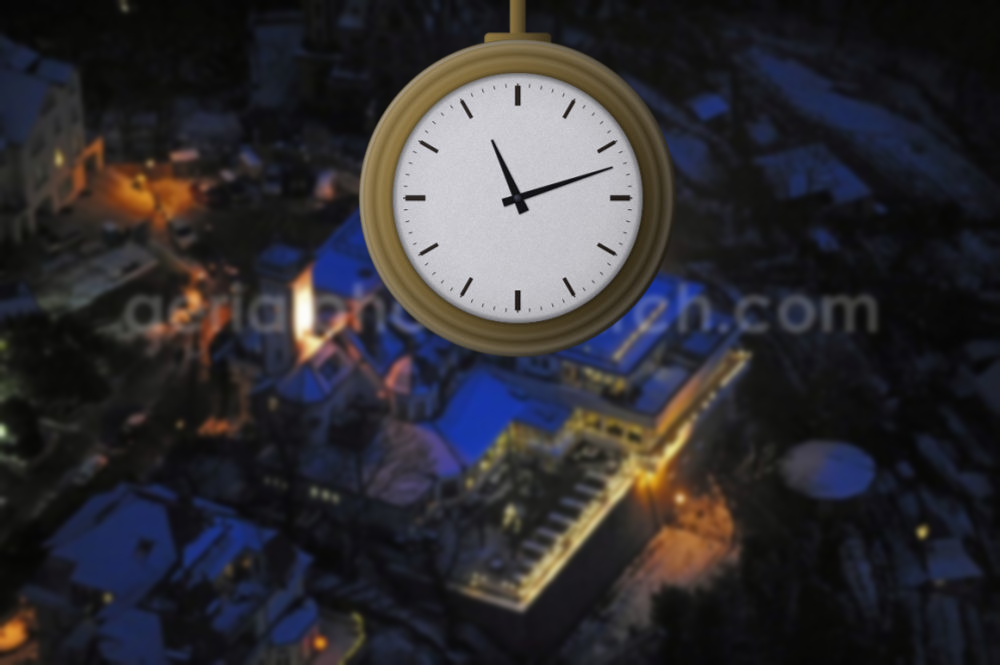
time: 11:12
